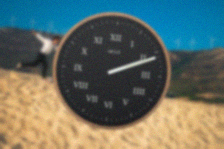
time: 2:11
